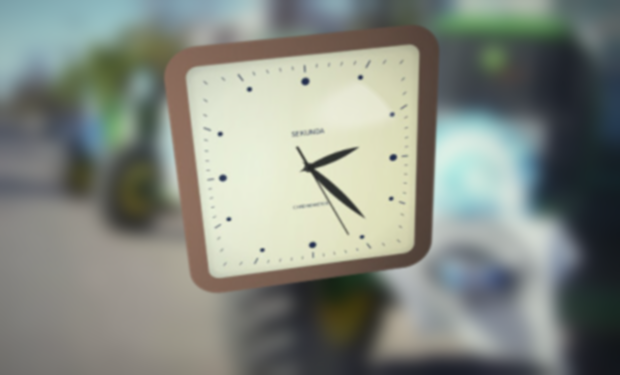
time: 2:23:26
